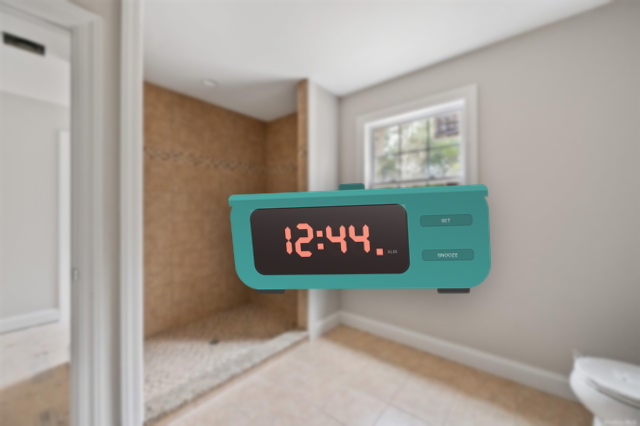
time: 12:44
